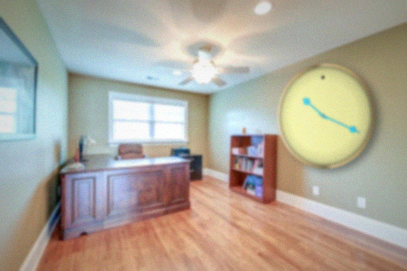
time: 10:19
